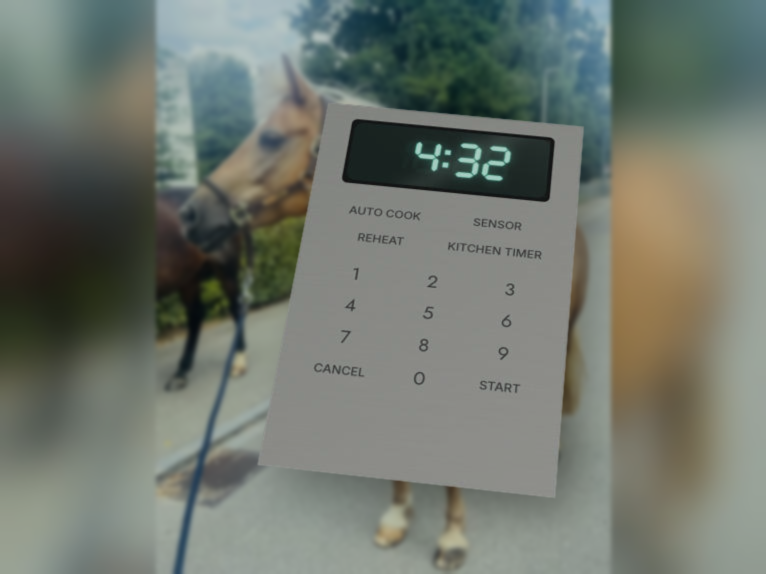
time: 4:32
